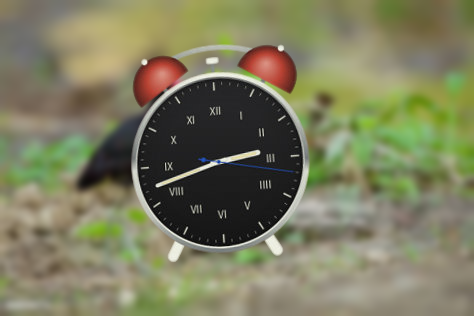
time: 2:42:17
